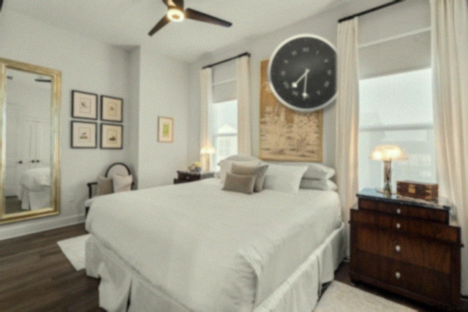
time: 7:31
